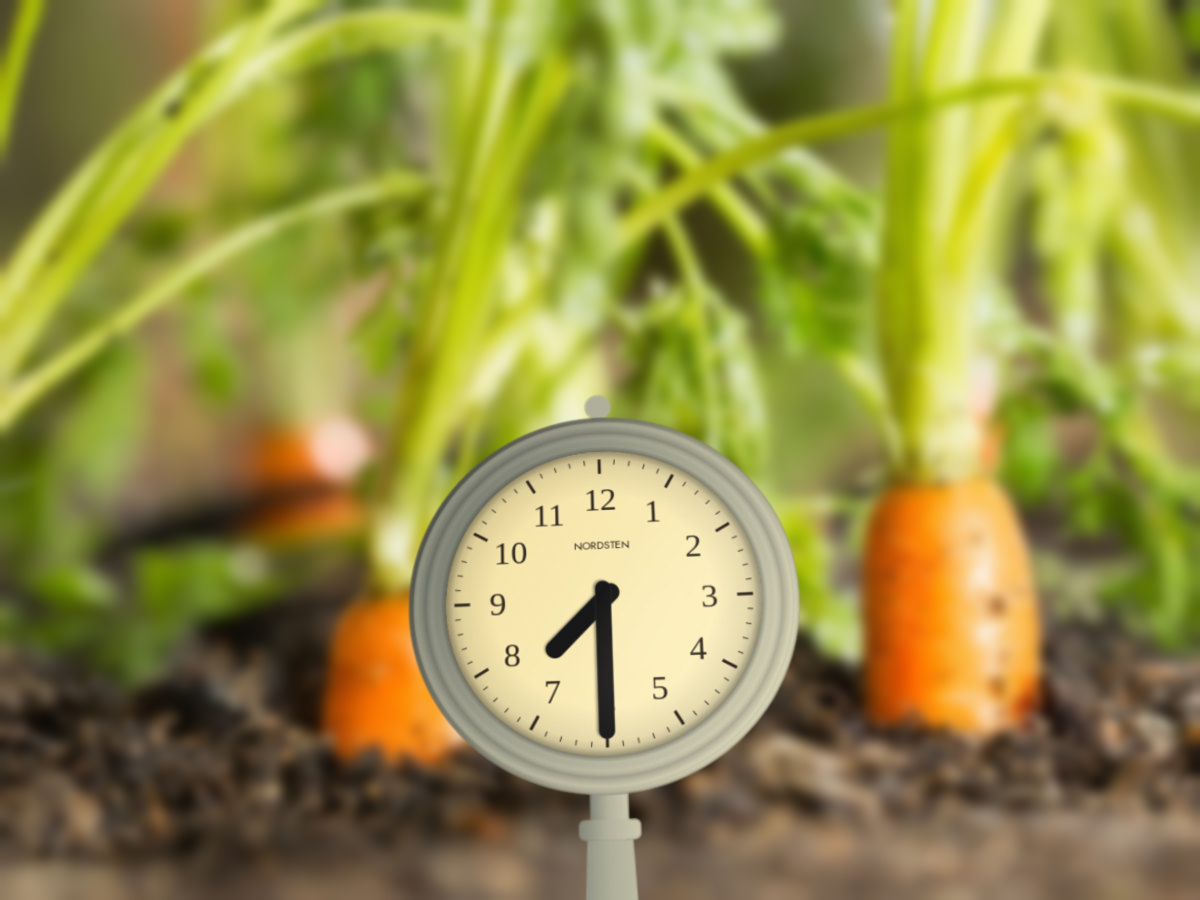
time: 7:30
